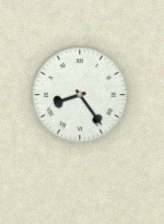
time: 8:24
